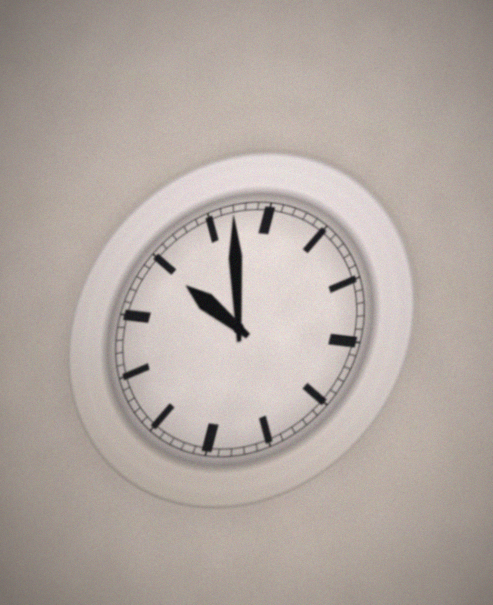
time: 9:57
